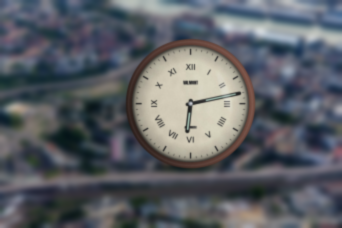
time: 6:13
